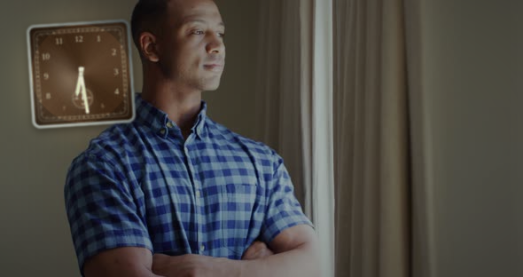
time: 6:29
